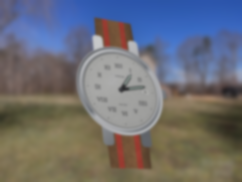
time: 1:13
